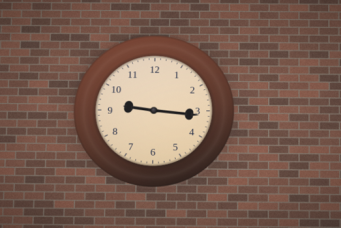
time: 9:16
